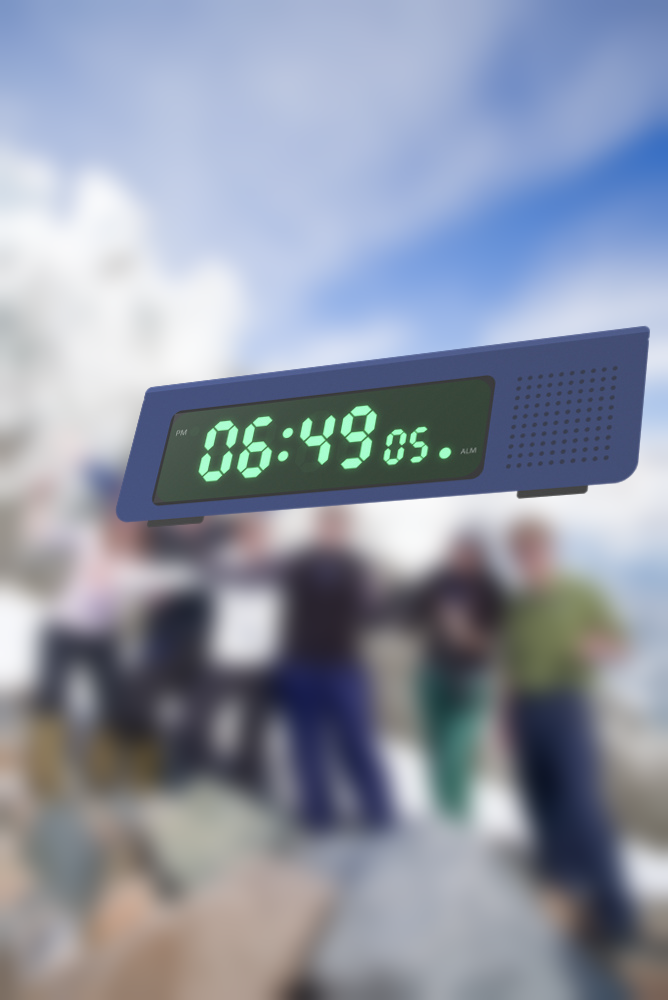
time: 6:49:05
